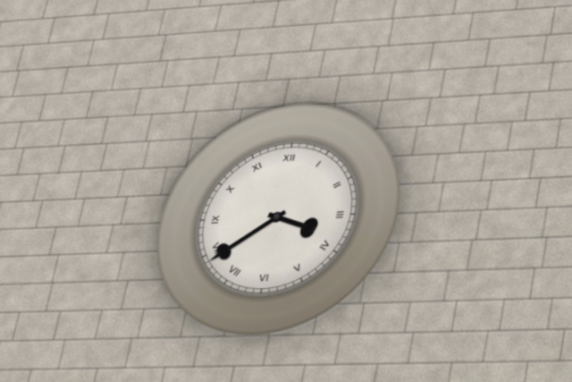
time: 3:39
